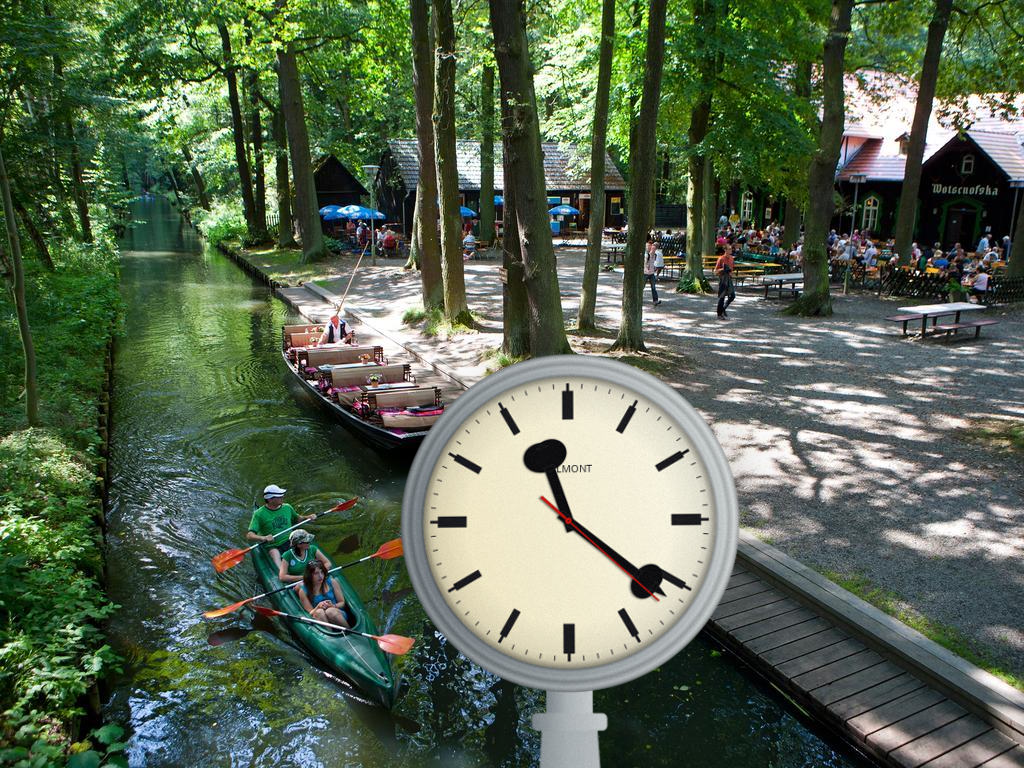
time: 11:21:22
